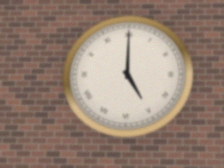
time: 5:00
